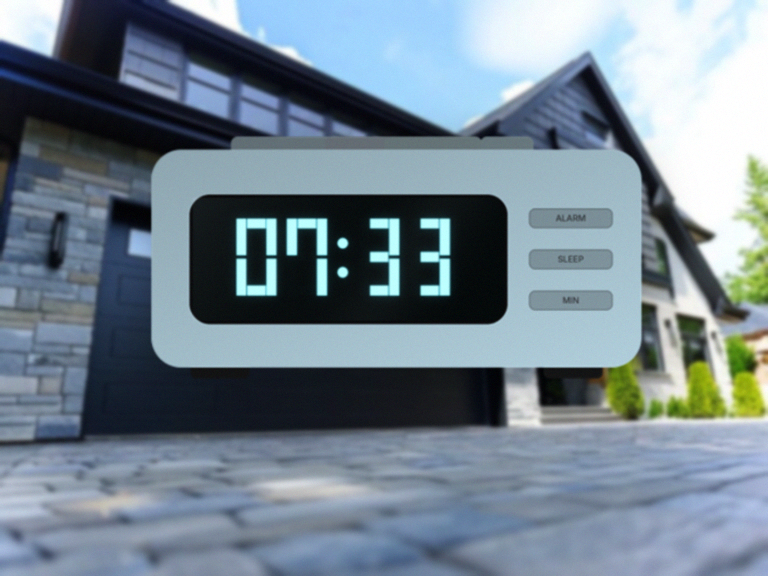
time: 7:33
